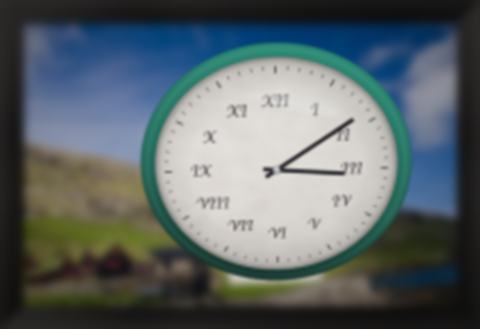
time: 3:09
